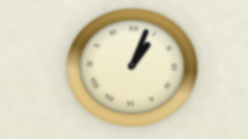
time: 1:03
